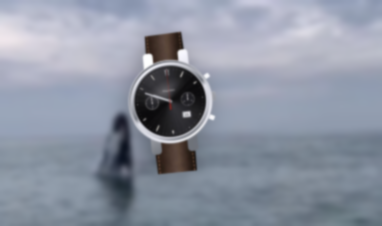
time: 9:49
